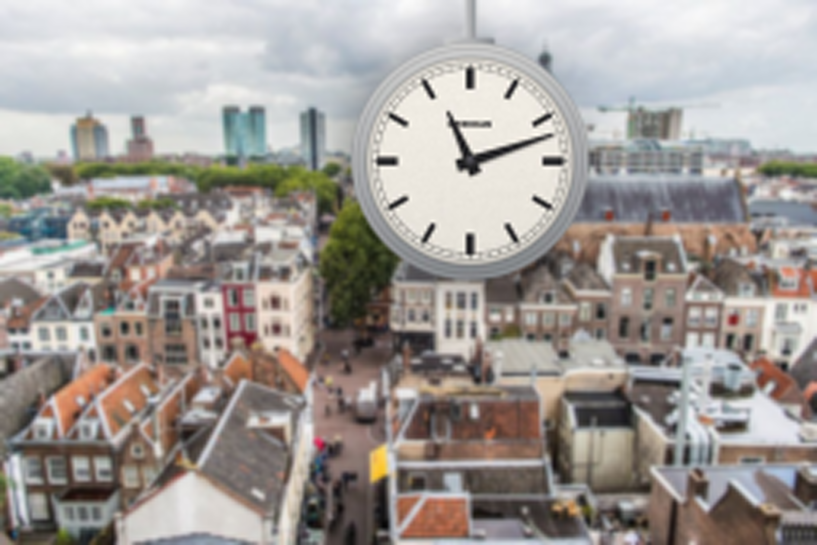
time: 11:12
